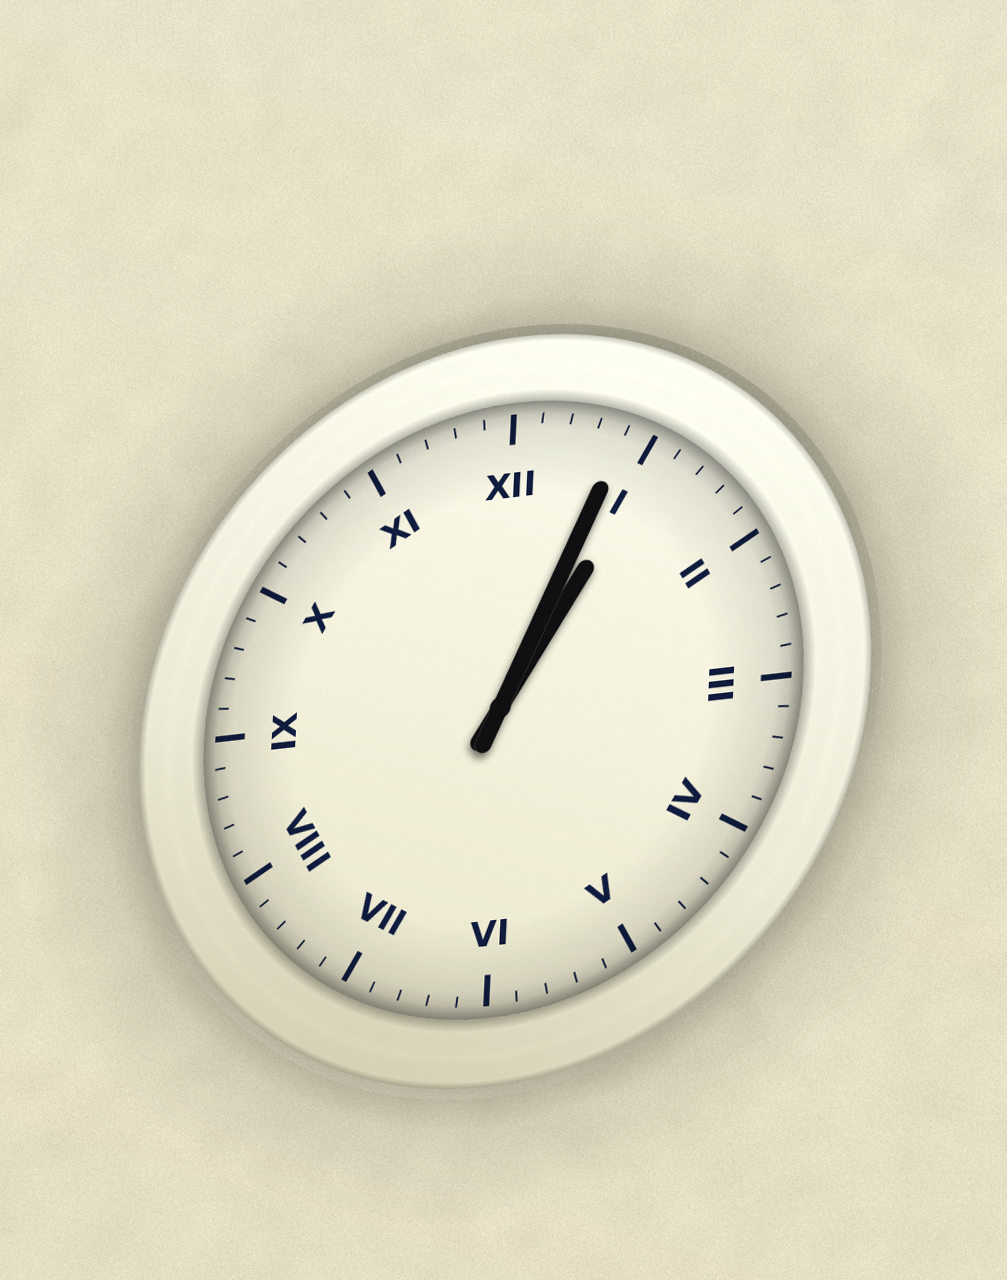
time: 1:04
